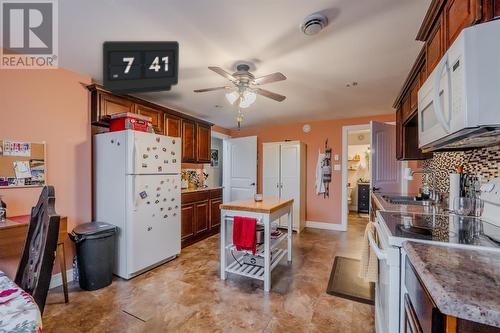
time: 7:41
